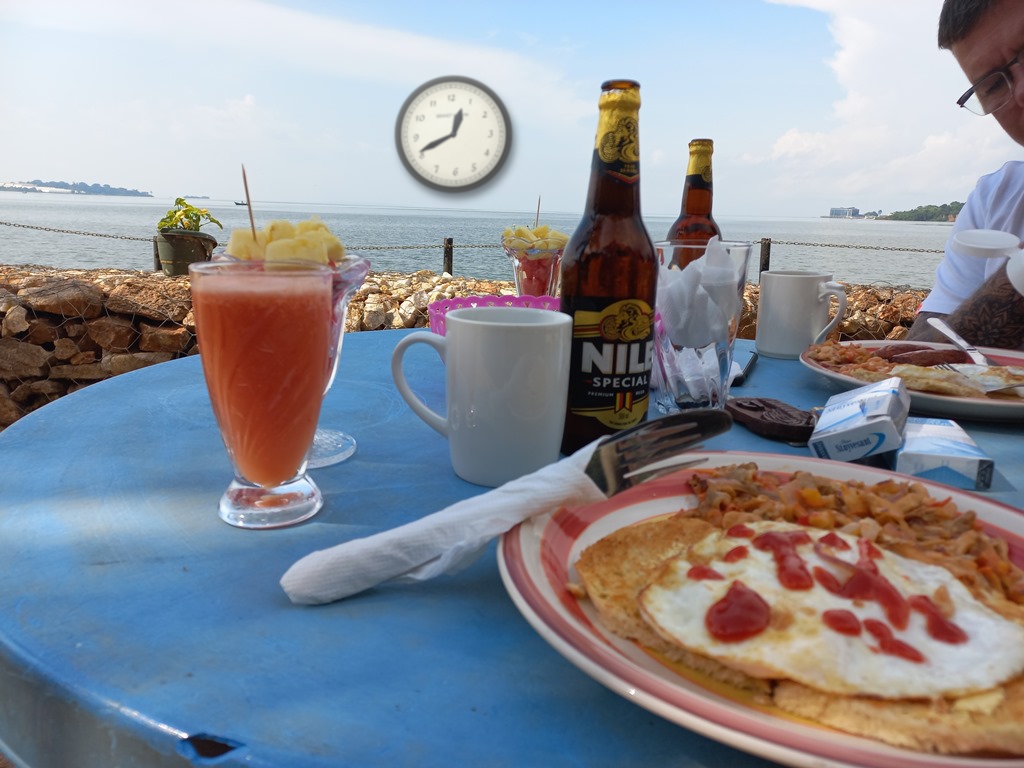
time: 12:41
